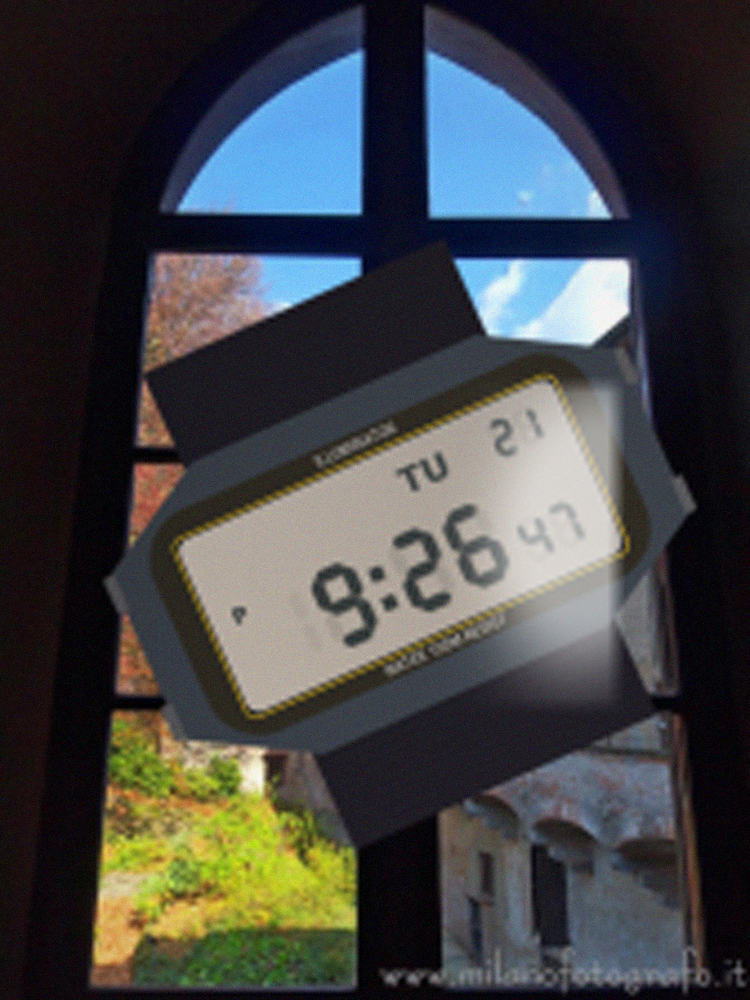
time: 9:26:47
